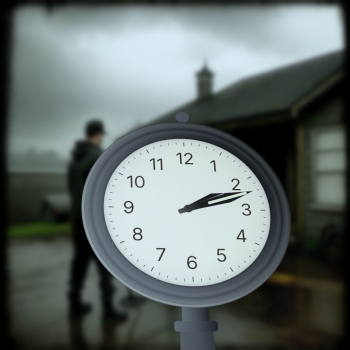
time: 2:12
